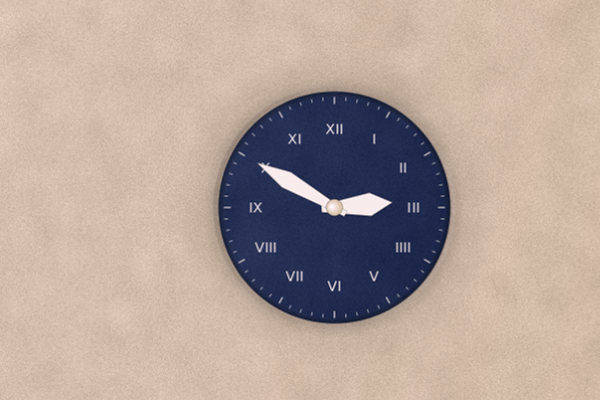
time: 2:50
